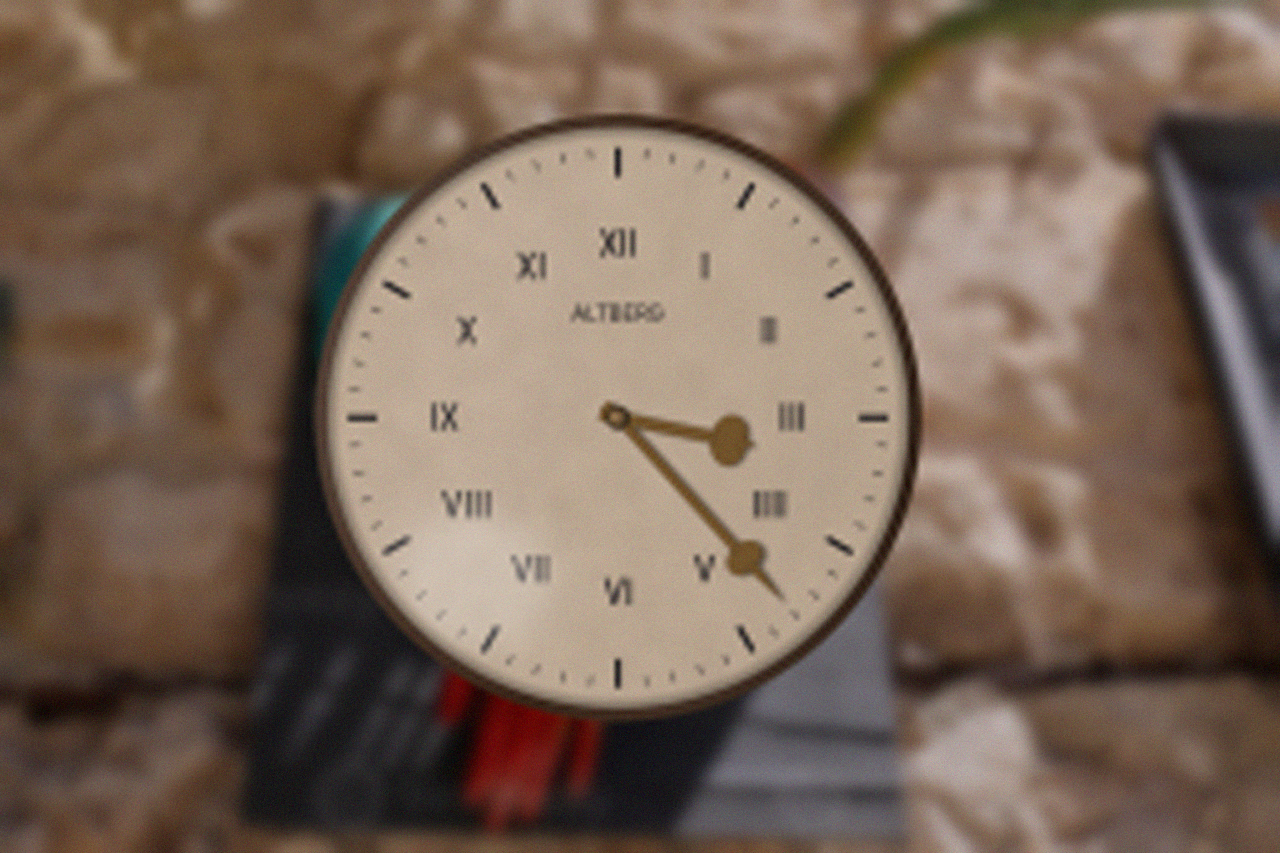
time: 3:23
